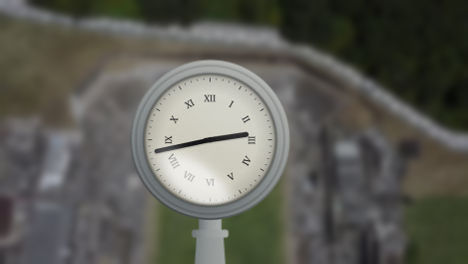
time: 2:43
